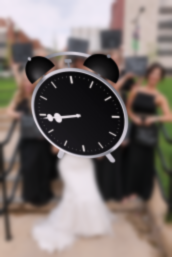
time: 8:44
